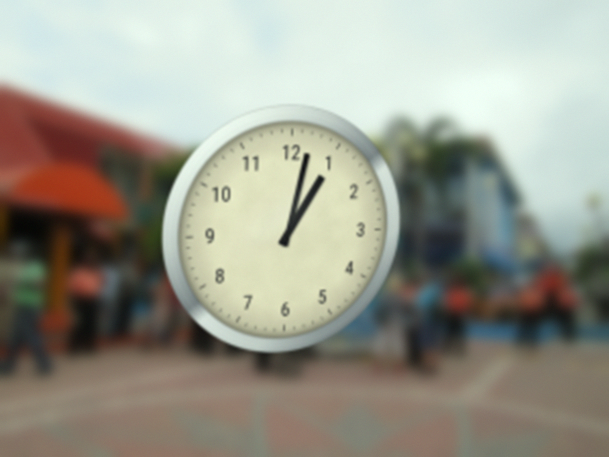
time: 1:02
